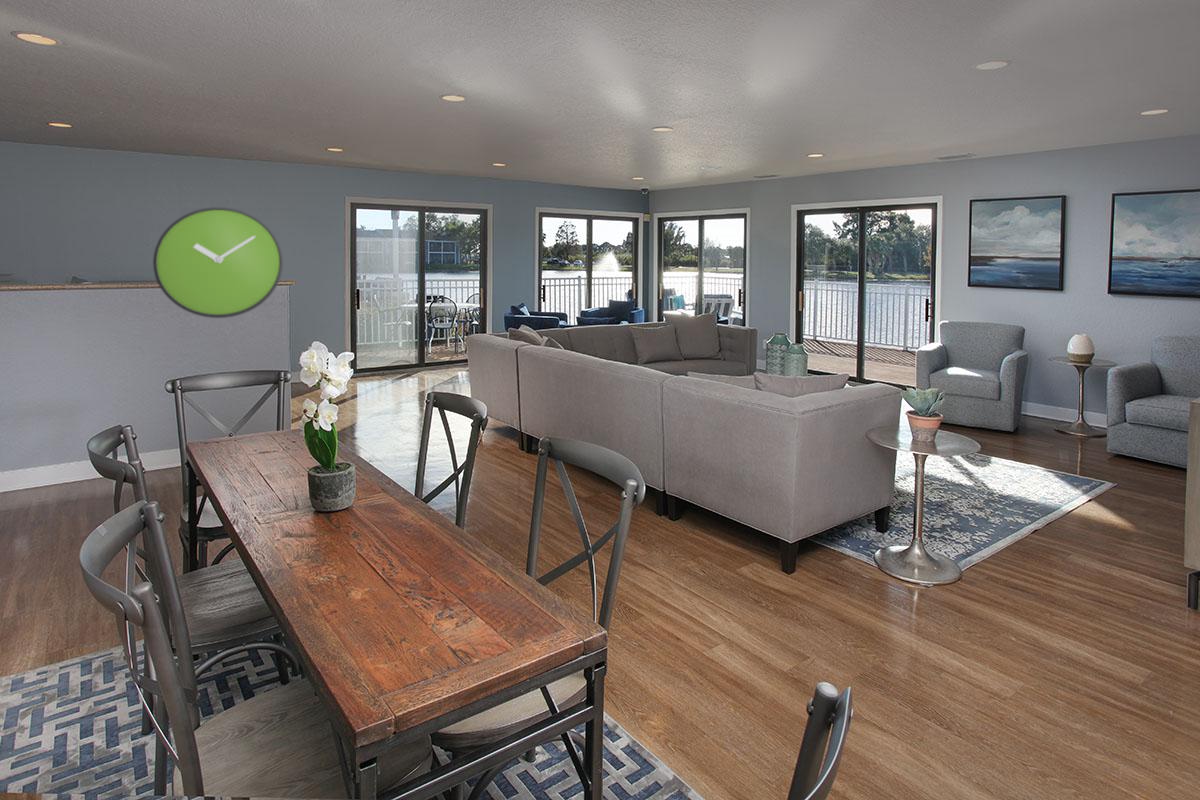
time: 10:09
